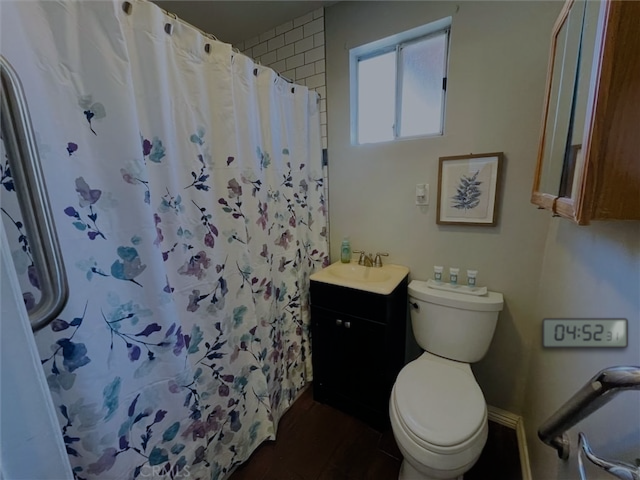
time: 4:52
